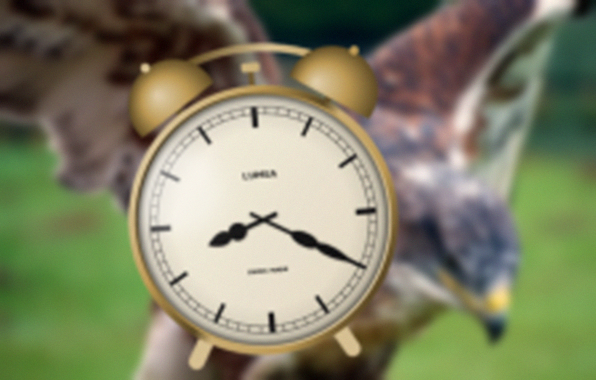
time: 8:20
